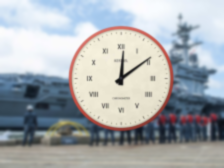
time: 12:09
